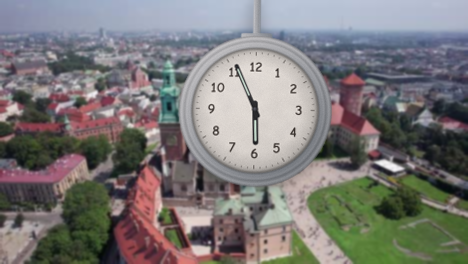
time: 5:56
